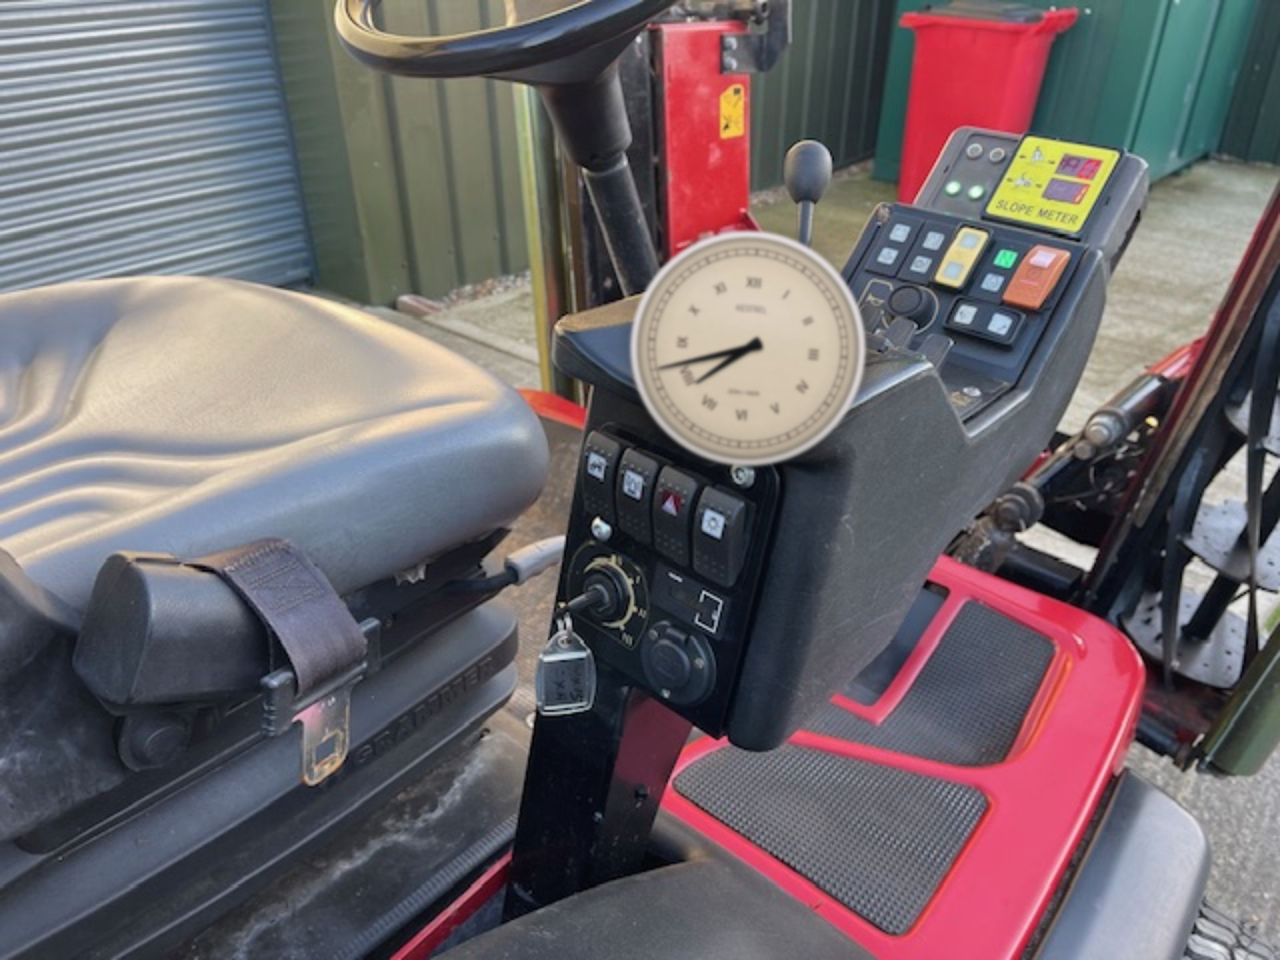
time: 7:42
